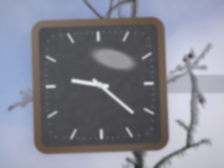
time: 9:22
